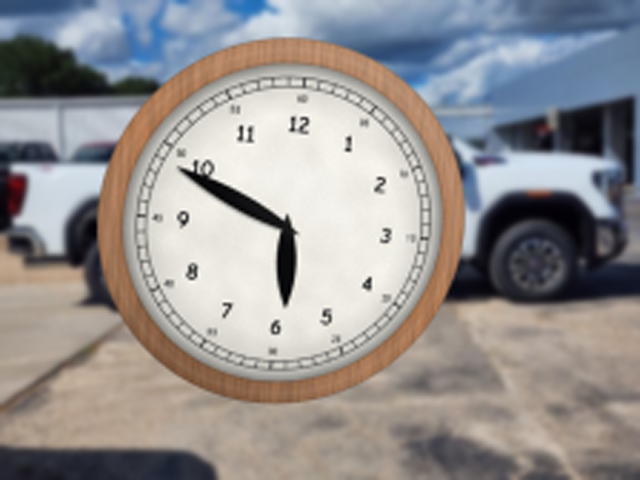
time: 5:49
